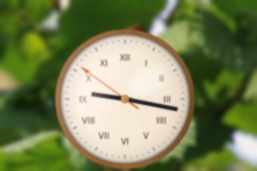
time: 9:16:51
